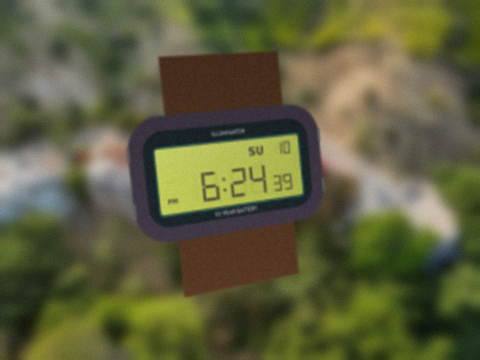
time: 6:24:39
